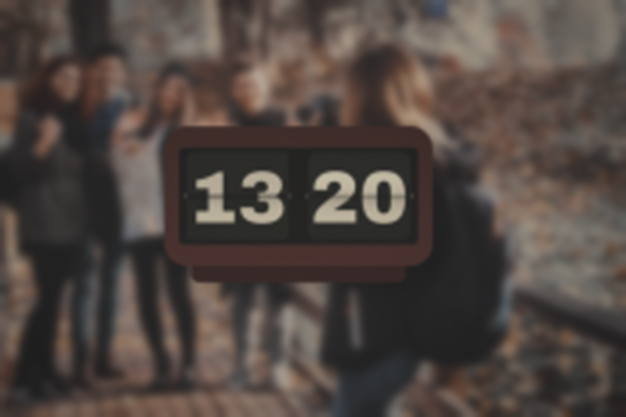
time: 13:20
